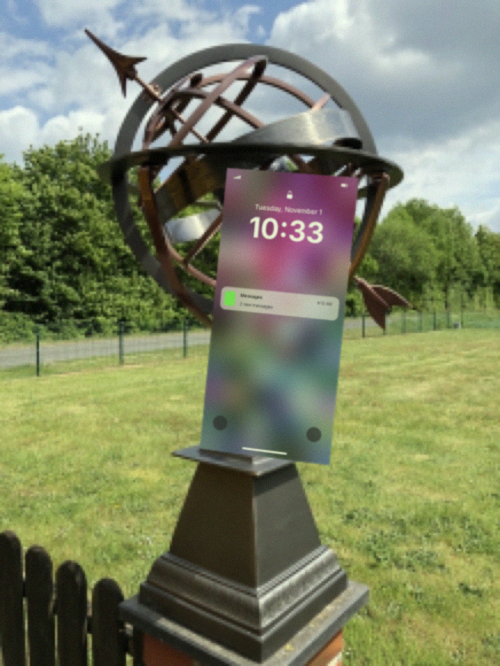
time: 10:33
